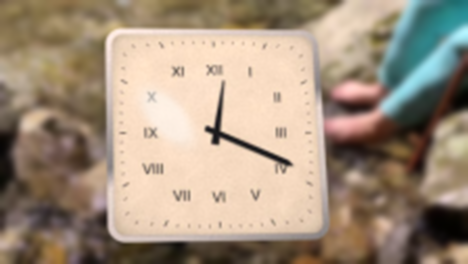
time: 12:19
